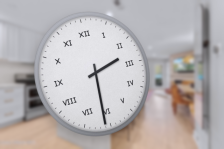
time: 2:31
